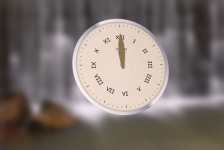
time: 12:00
